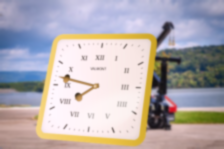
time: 7:47
